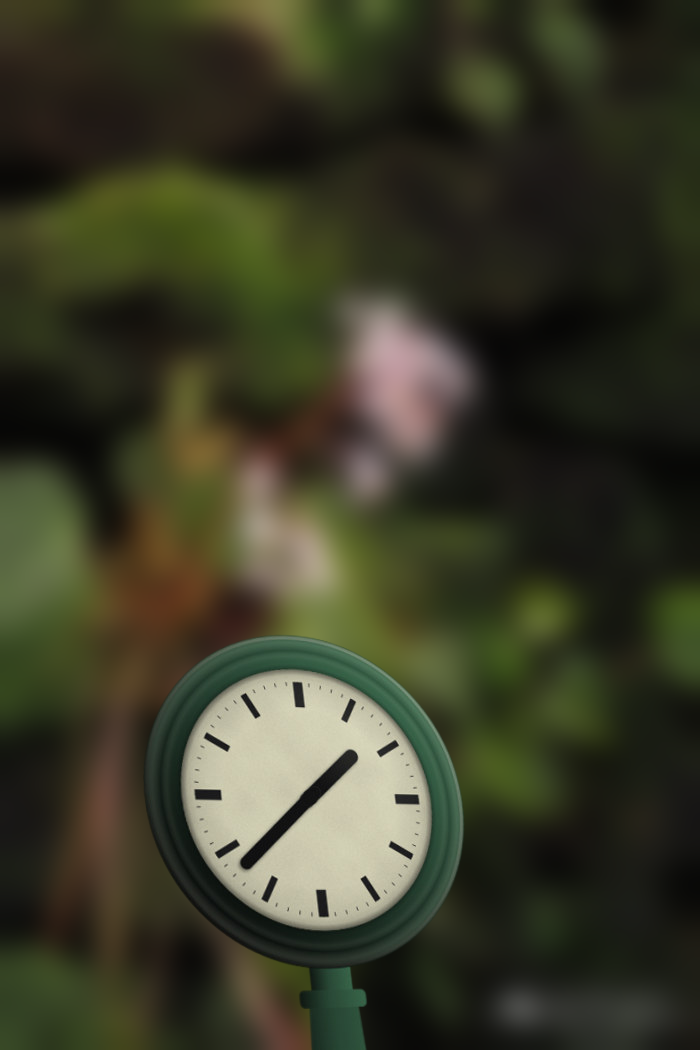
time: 1:38
